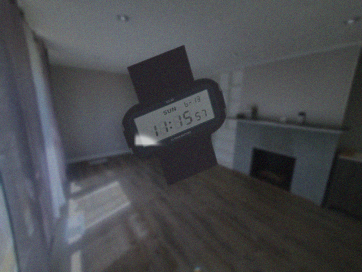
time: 11:15:57
